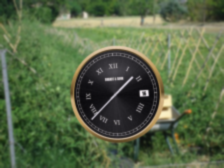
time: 1:38
